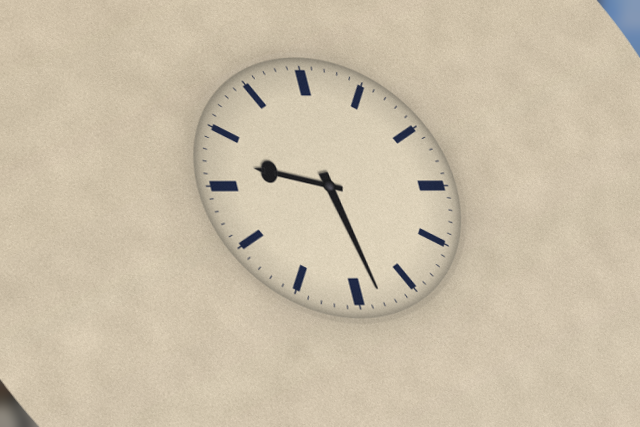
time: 9:28
